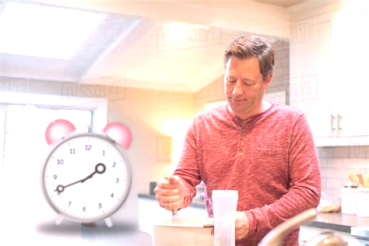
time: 1:41
